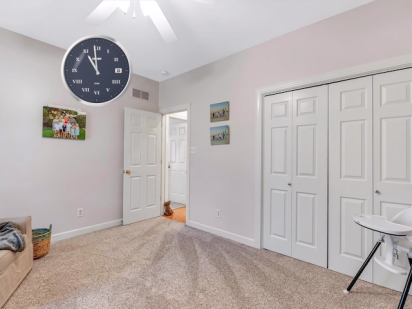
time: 10:59
